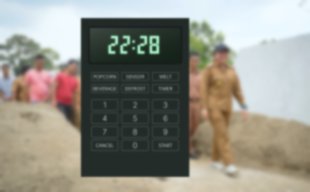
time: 22:28
